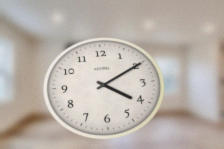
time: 4:10
